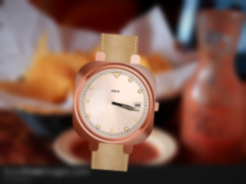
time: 3:17
